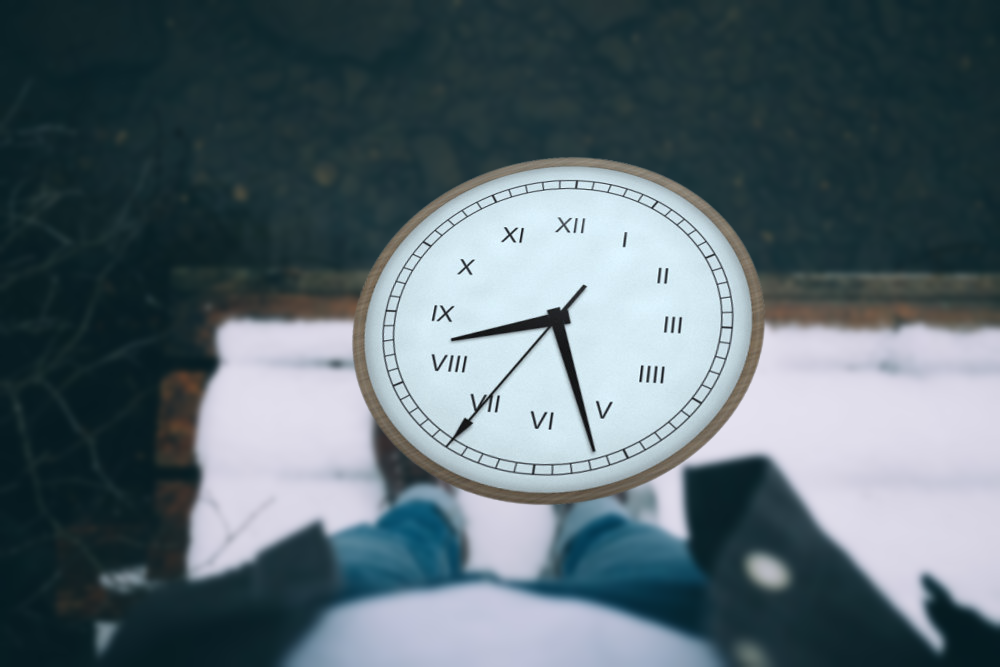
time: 8:26:35
